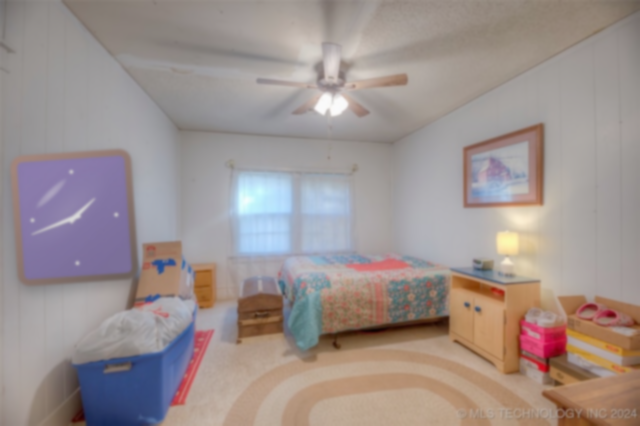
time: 1:42
